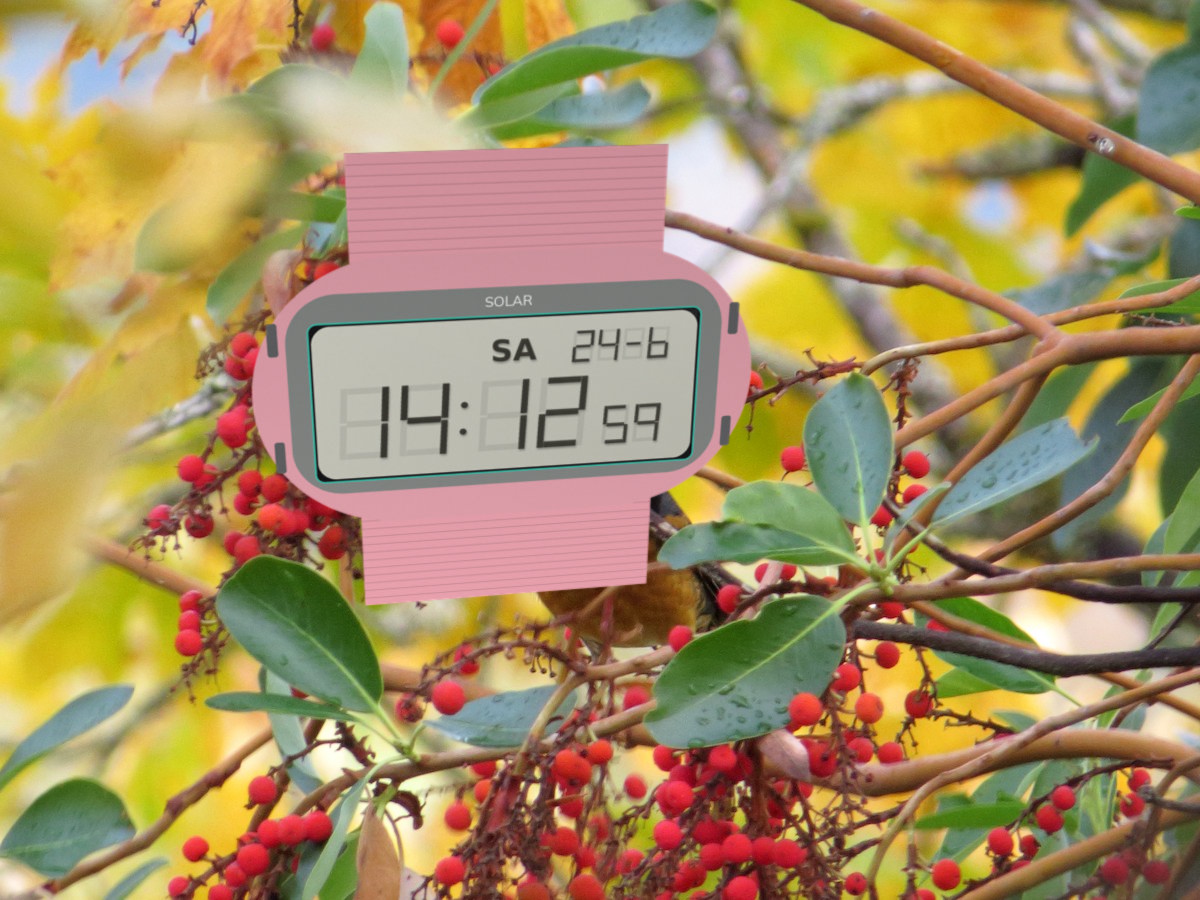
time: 14:12:59
